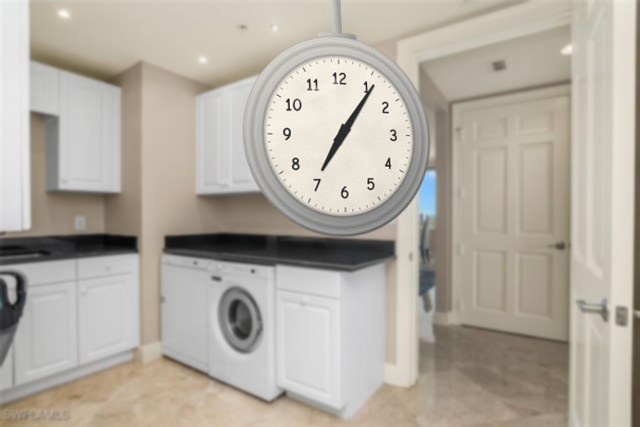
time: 7:06
